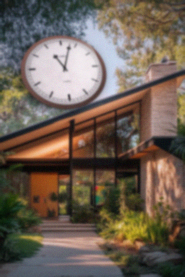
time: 11:03
